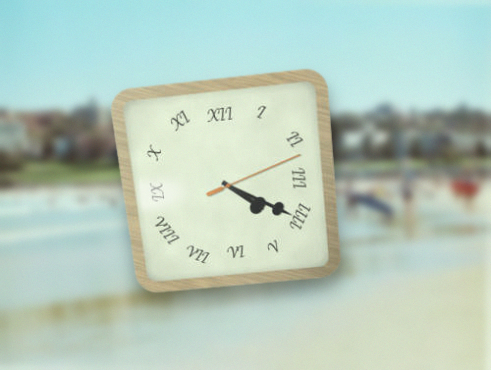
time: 4:20:12
